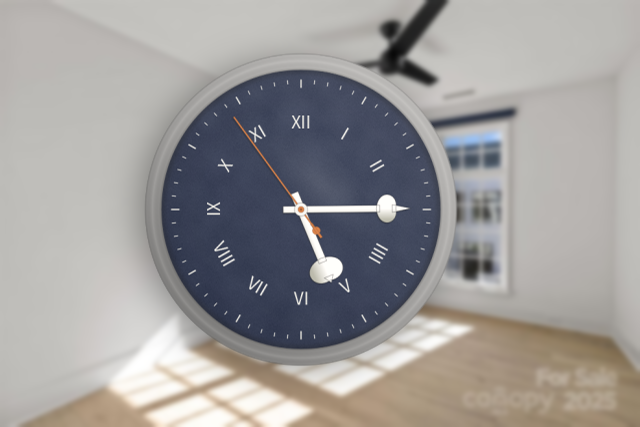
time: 5:14:54
